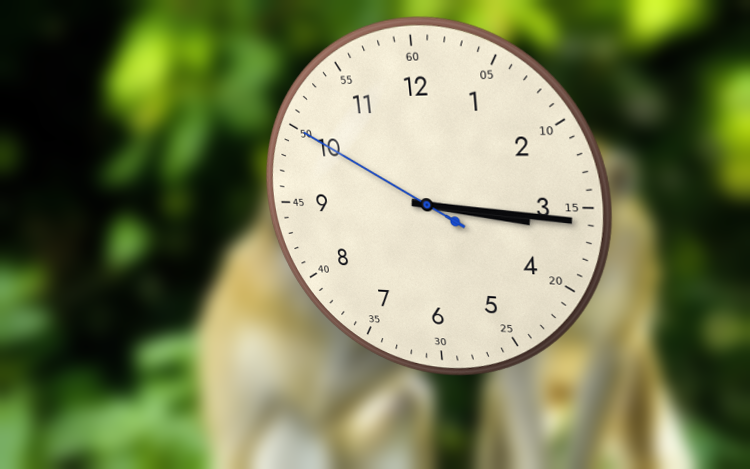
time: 3:15:50
